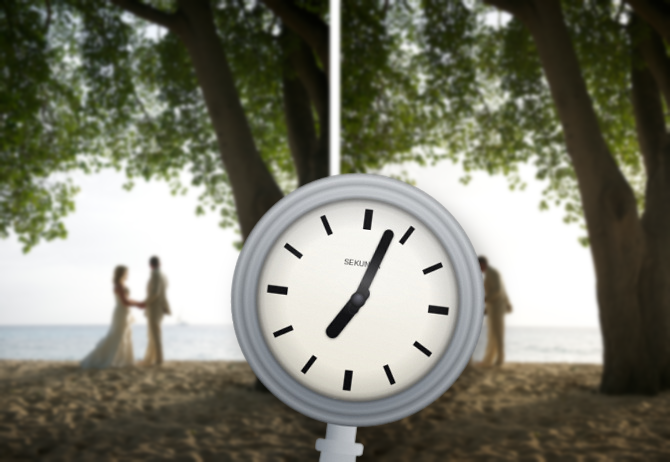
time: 7:03
